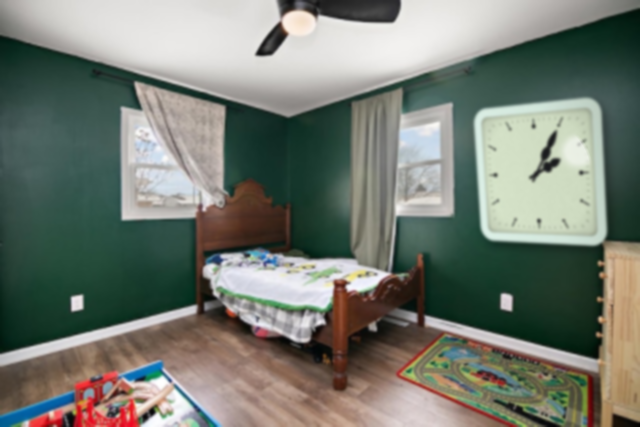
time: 2:05
